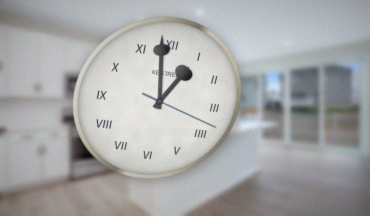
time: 12:58:18
